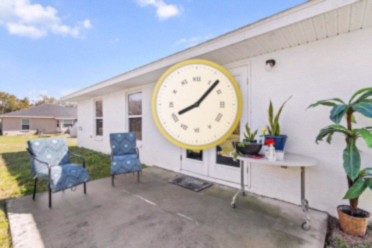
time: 8:07
